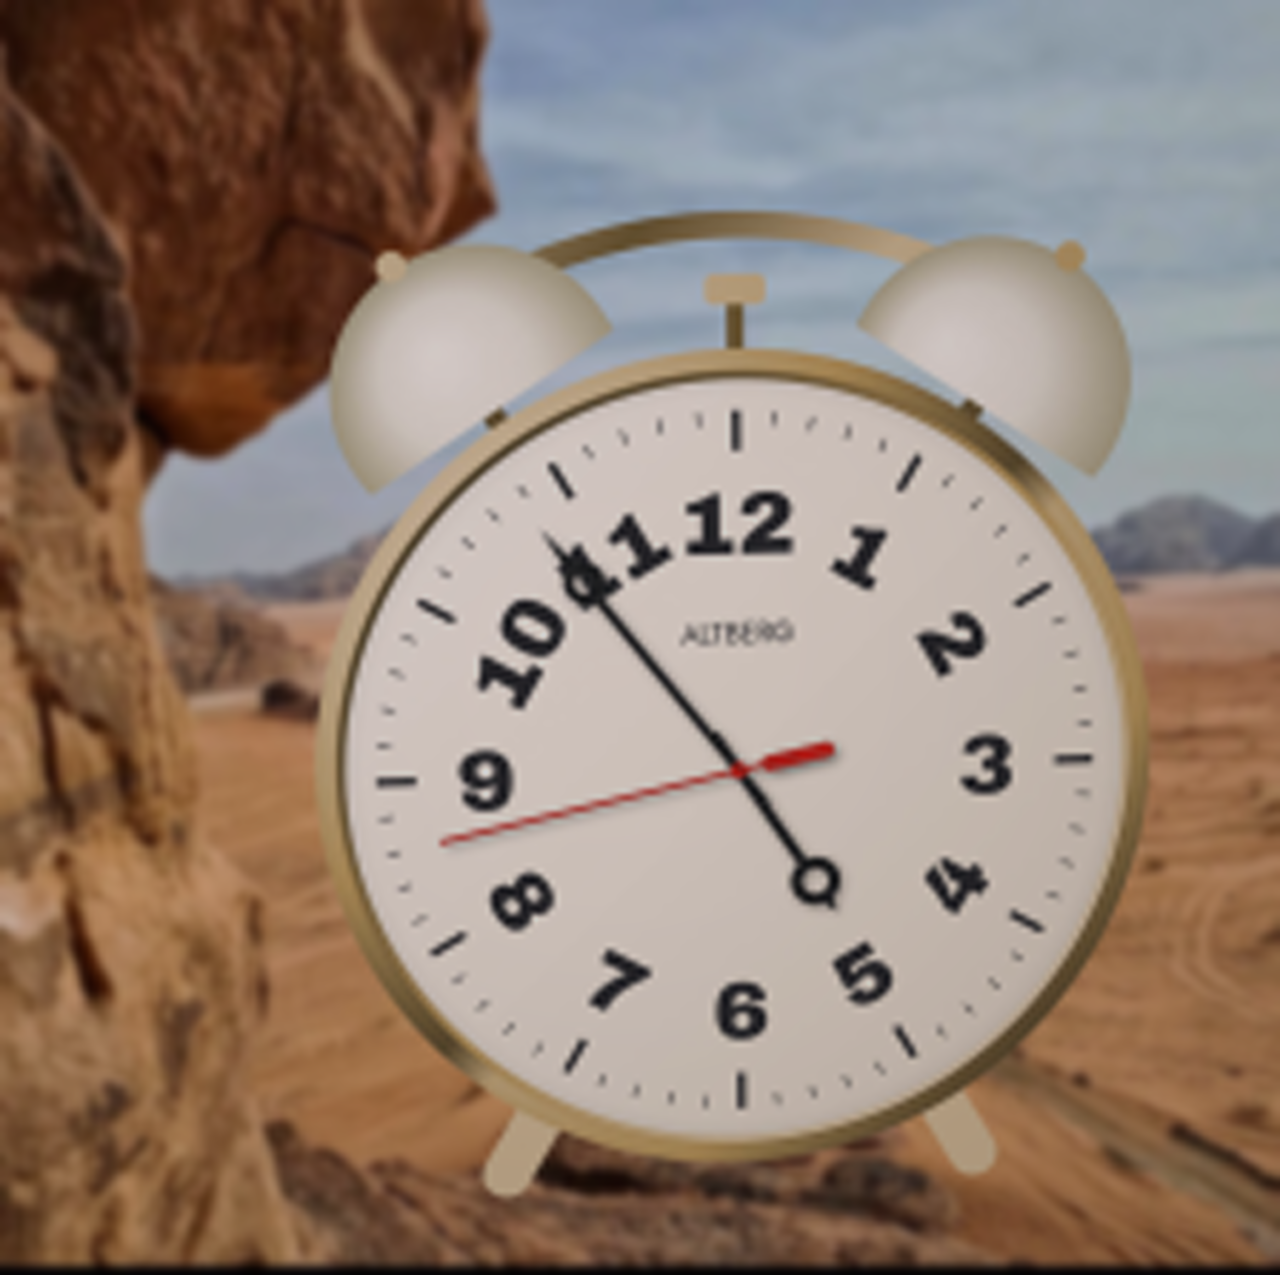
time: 4:53:43
